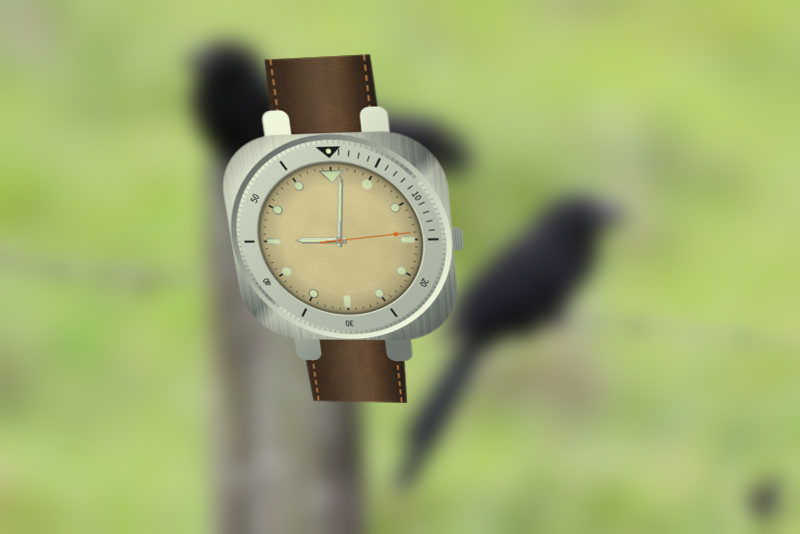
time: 9:01:14
